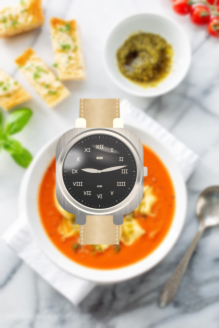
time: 9:13
